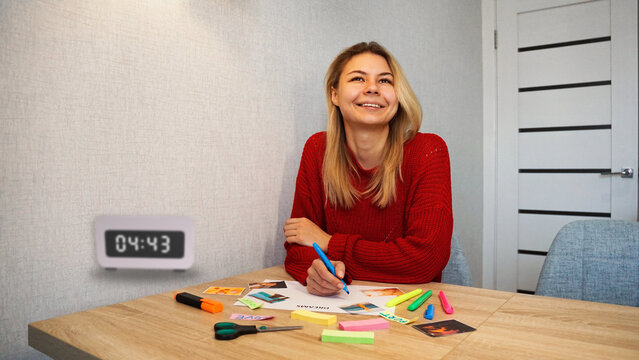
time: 4:43
